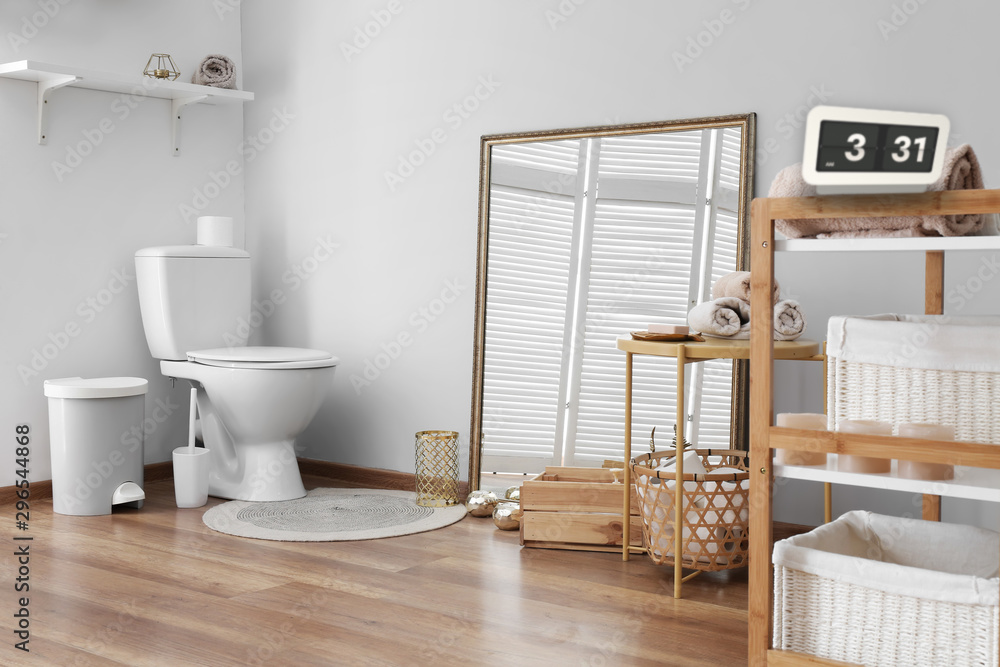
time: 3:31
